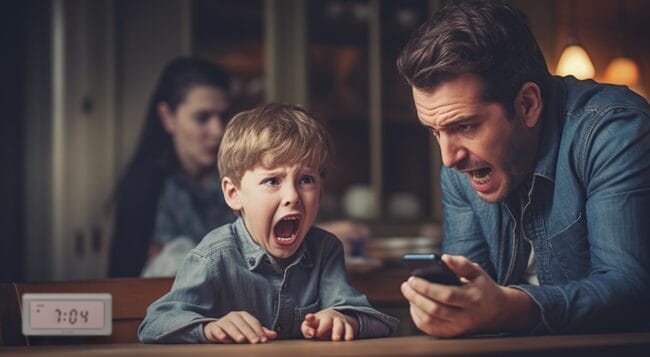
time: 7:04
